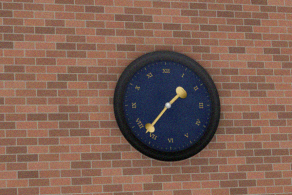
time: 1:37
